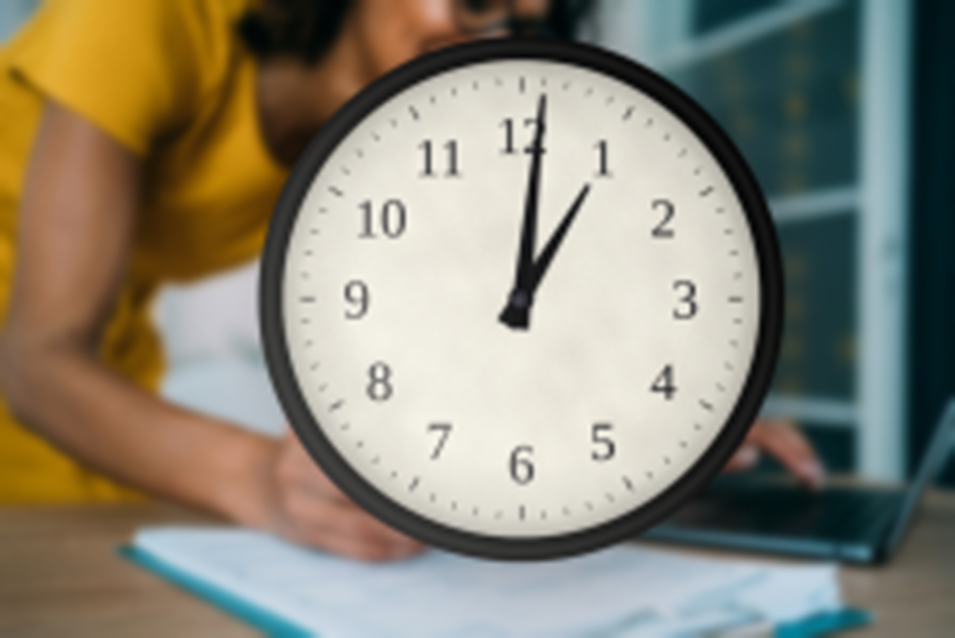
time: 1:01
